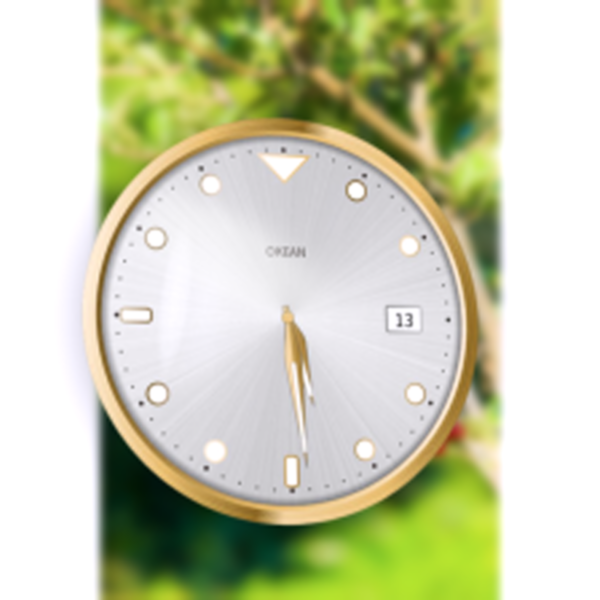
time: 5:29
